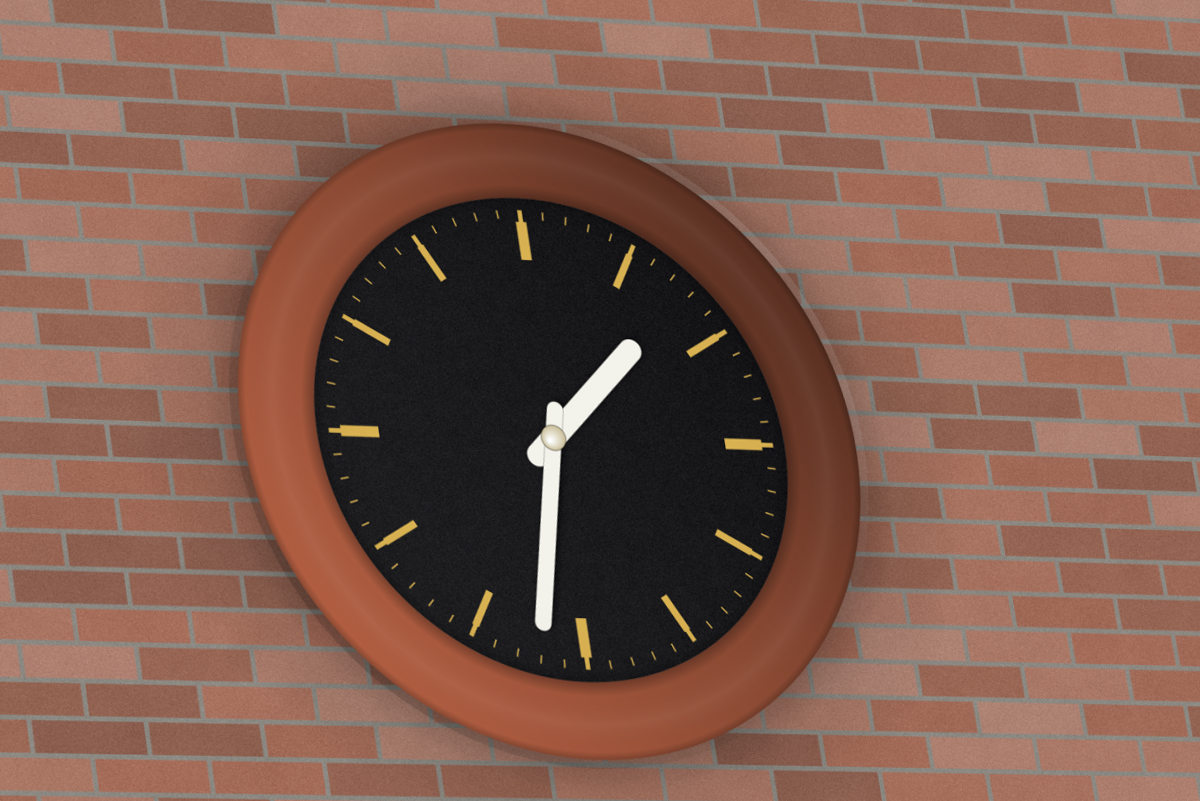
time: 1:32
